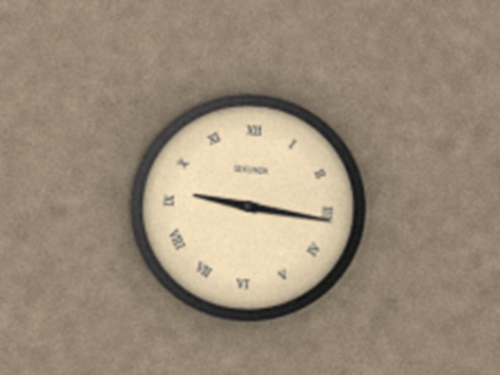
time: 9:16
